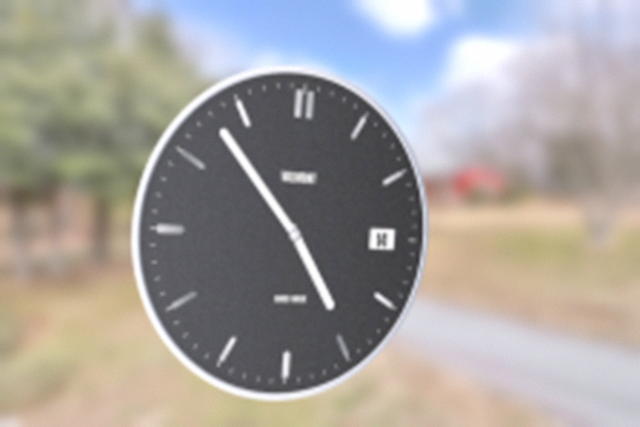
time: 4:53
